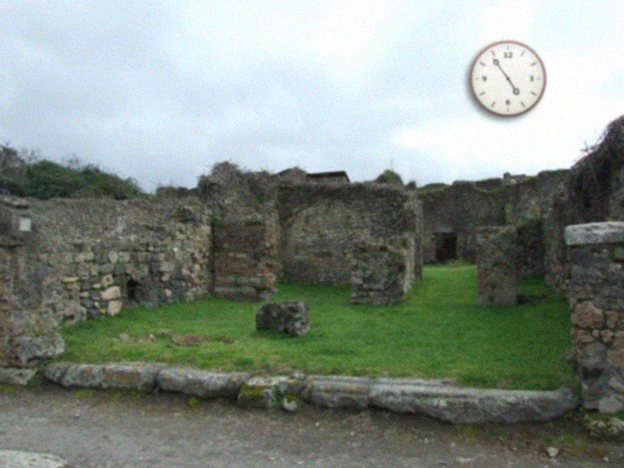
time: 4:54
